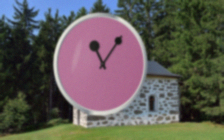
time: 11:06
